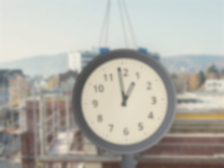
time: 12:59
